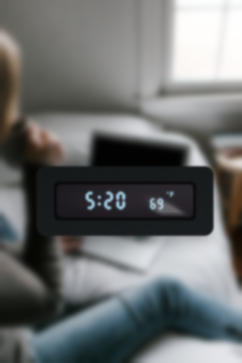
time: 5:20
